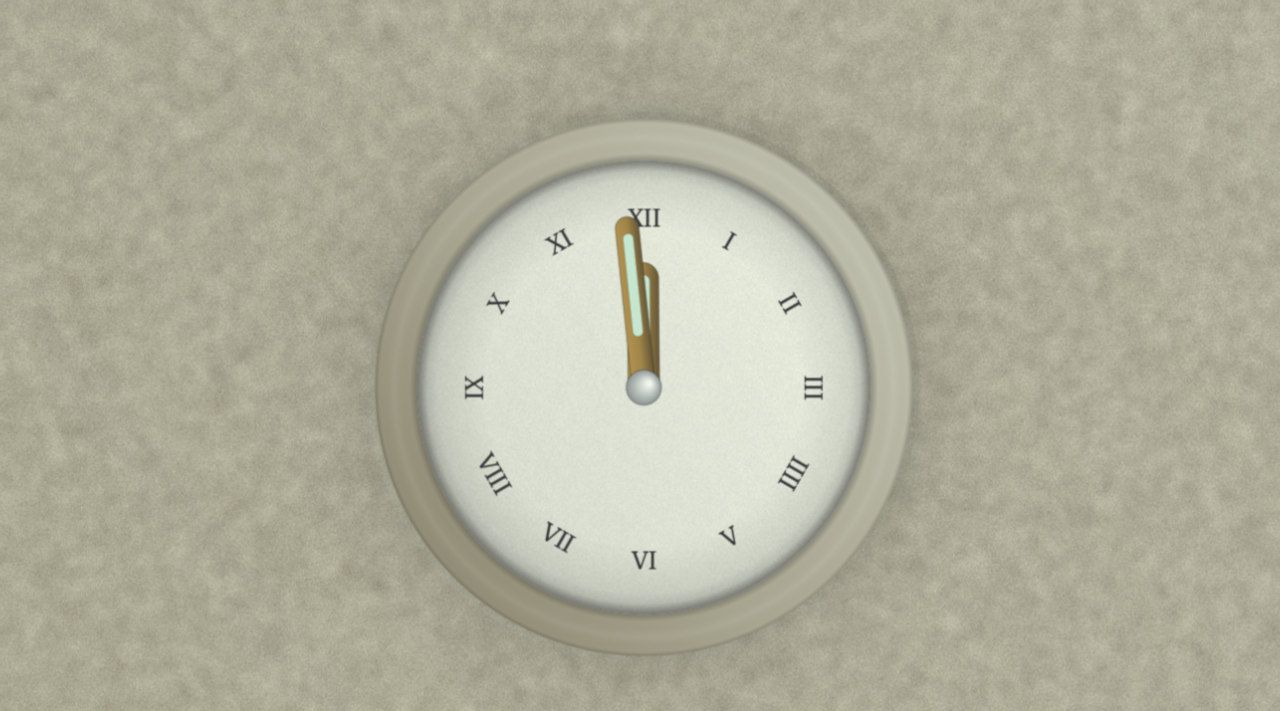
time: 11:59
